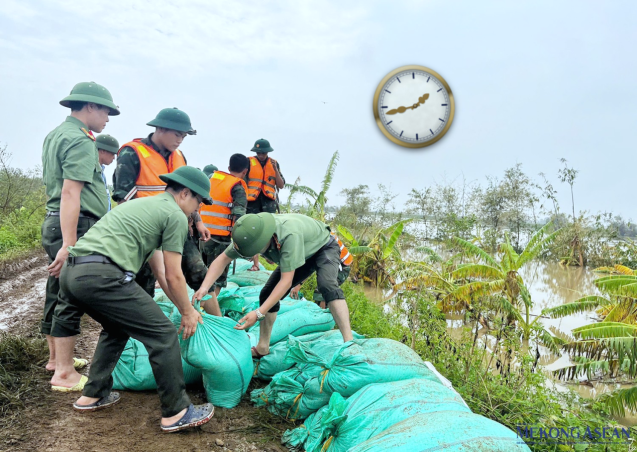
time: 1:43
